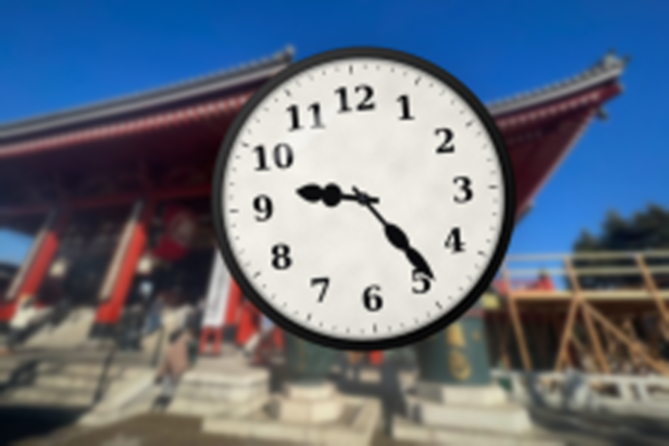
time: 9:24
